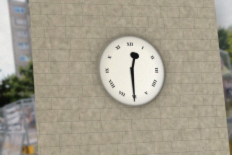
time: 12:30
